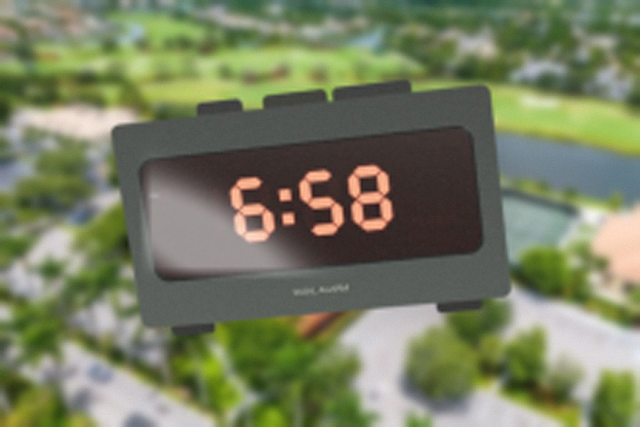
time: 6:58
